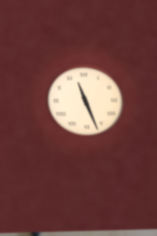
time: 11:27
